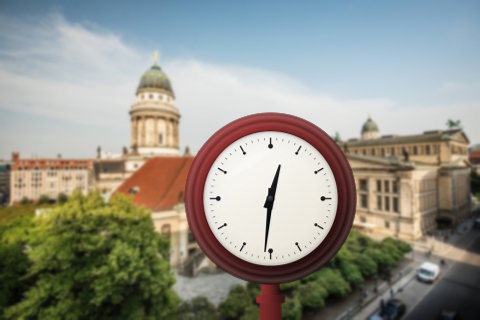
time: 12:31
